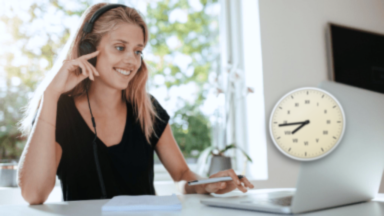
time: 7:44
